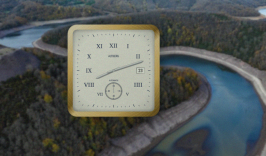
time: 8:12
